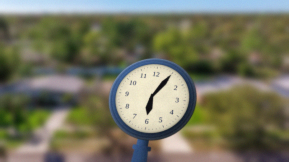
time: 6:05
